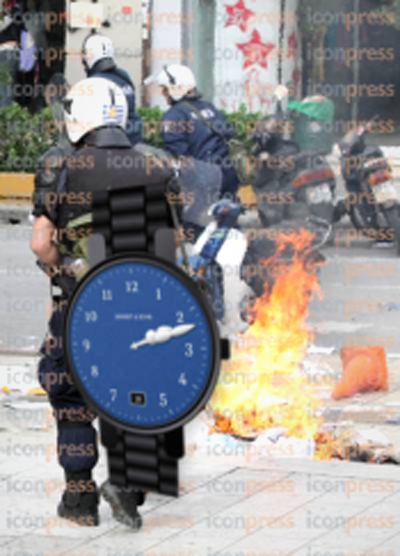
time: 2:12
